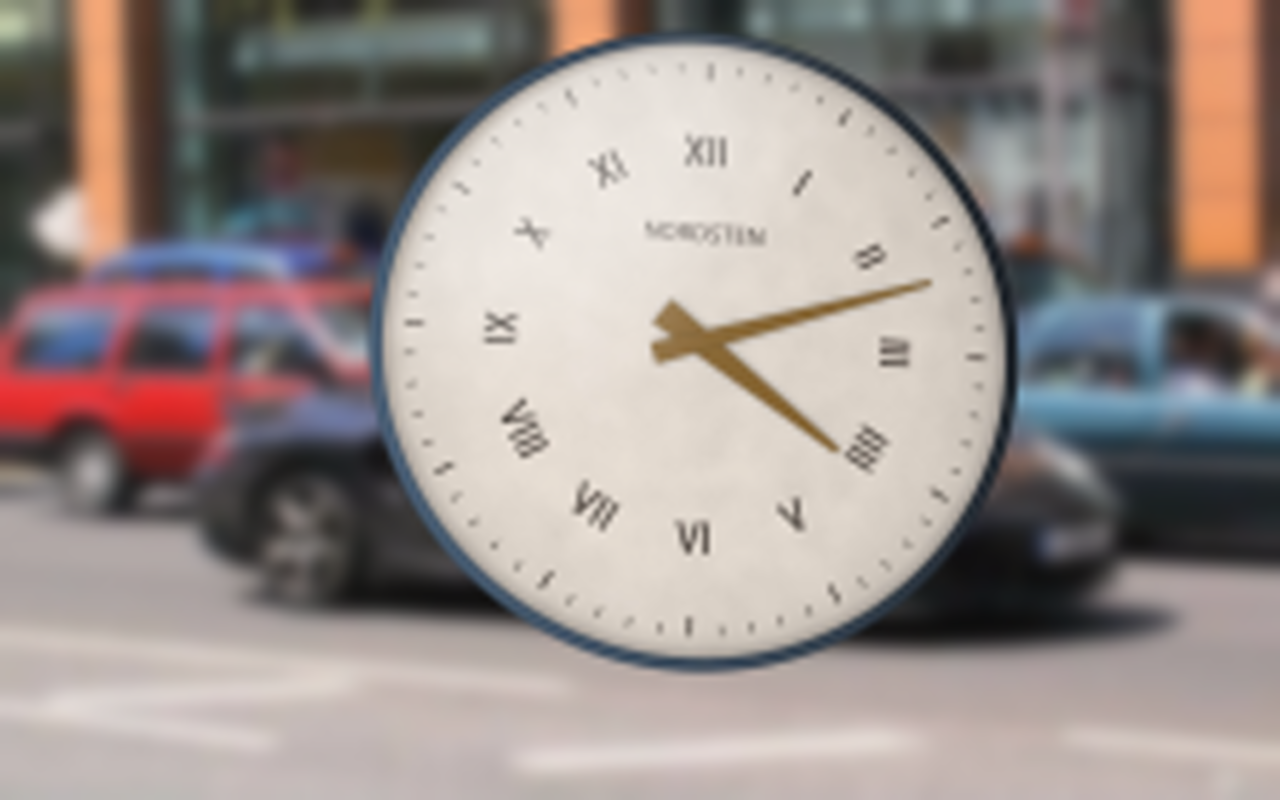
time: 4:12
